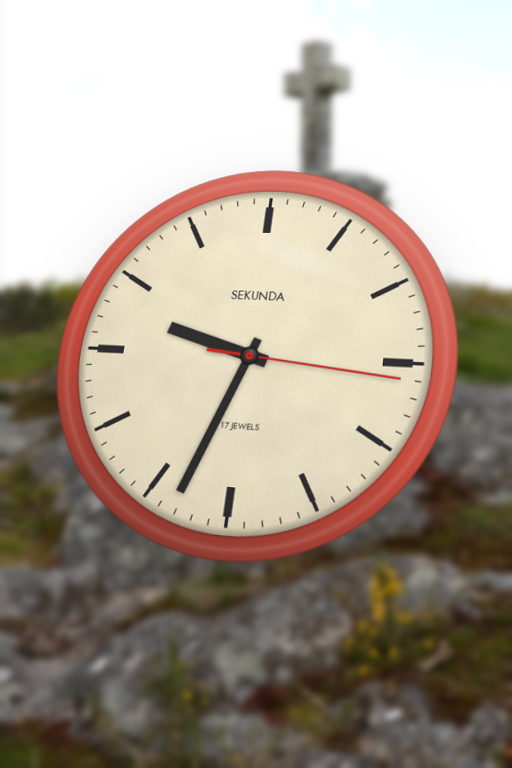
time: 9:33:16
